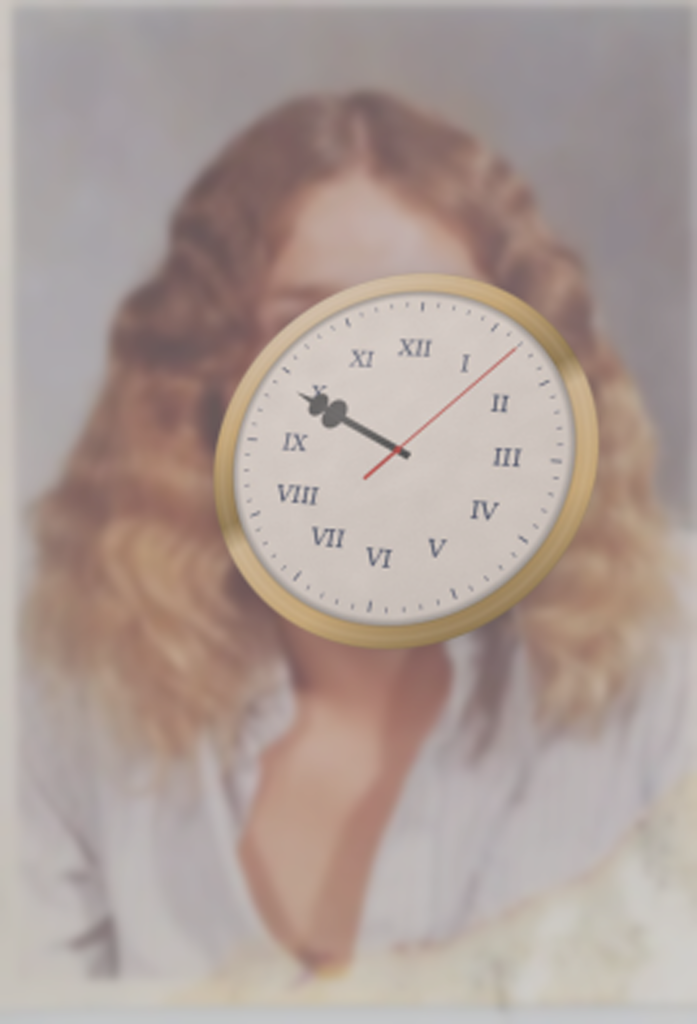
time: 9:49:07
